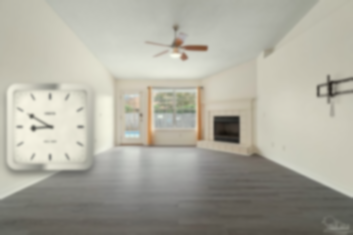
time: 8:50
